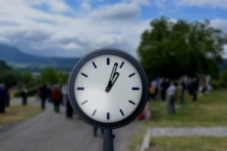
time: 1:03
